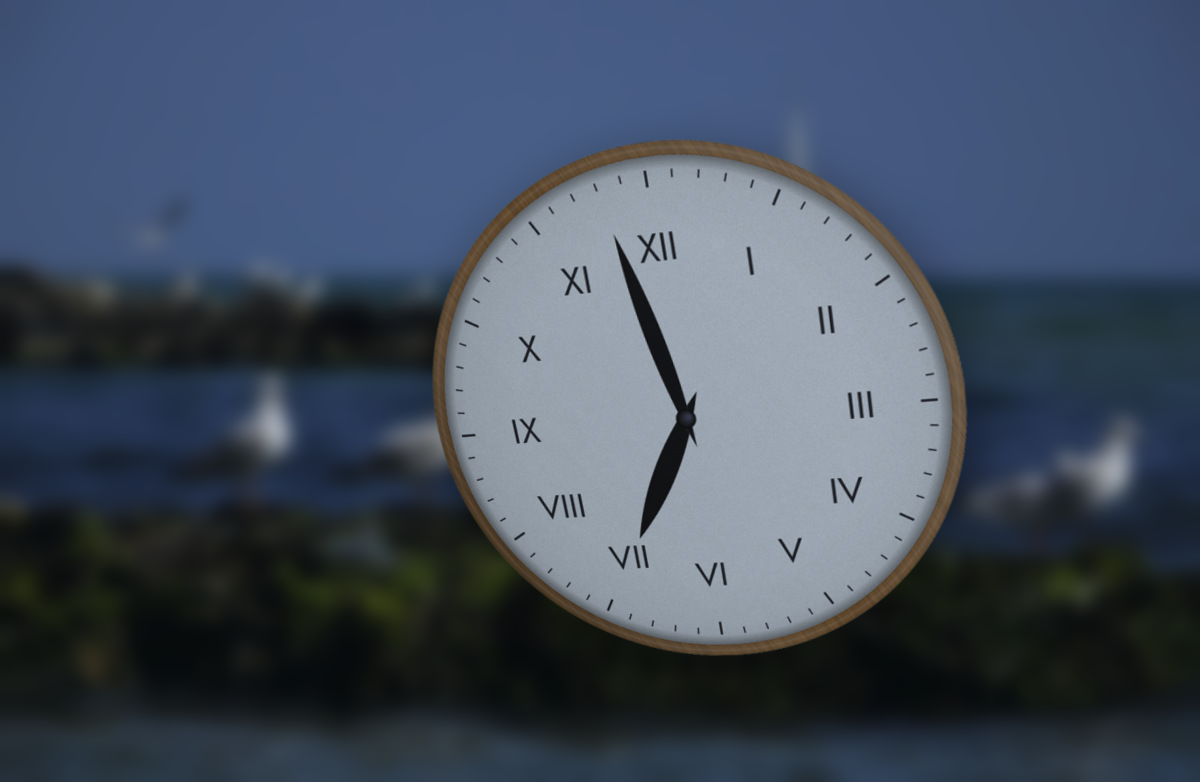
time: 6:58
